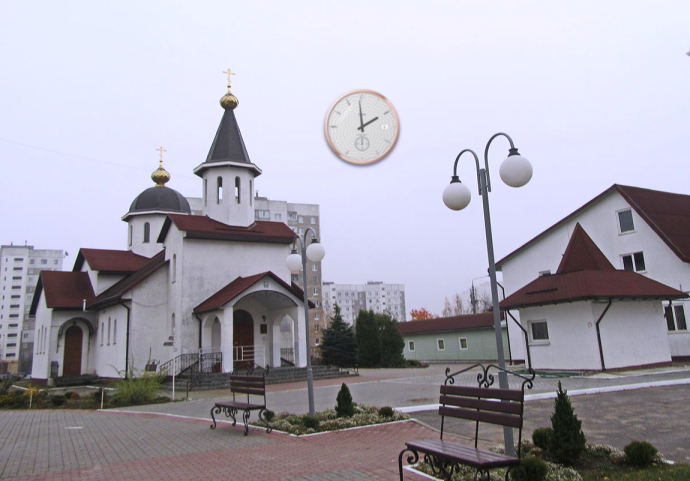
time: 1:59
